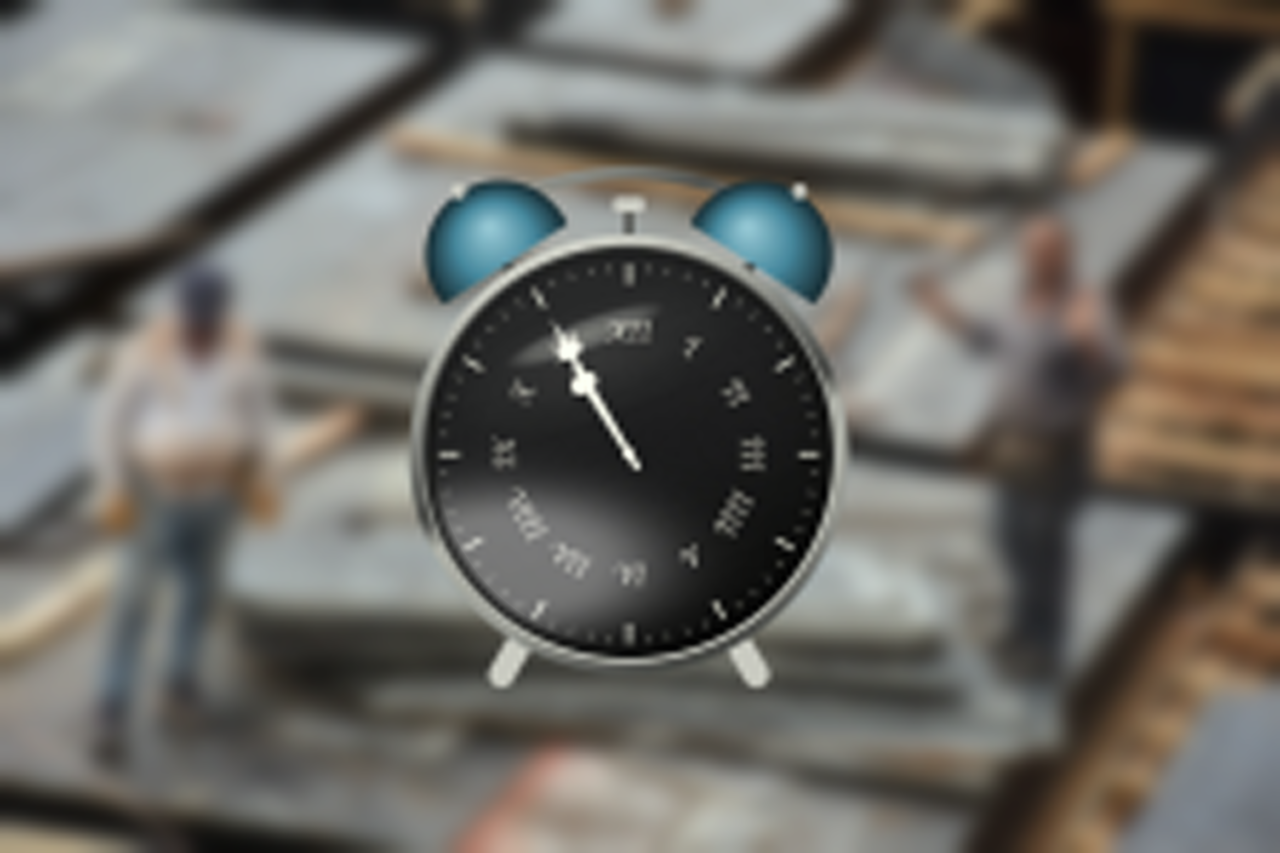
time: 10:55
